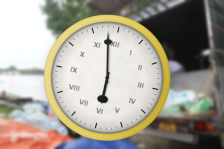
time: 5:58
